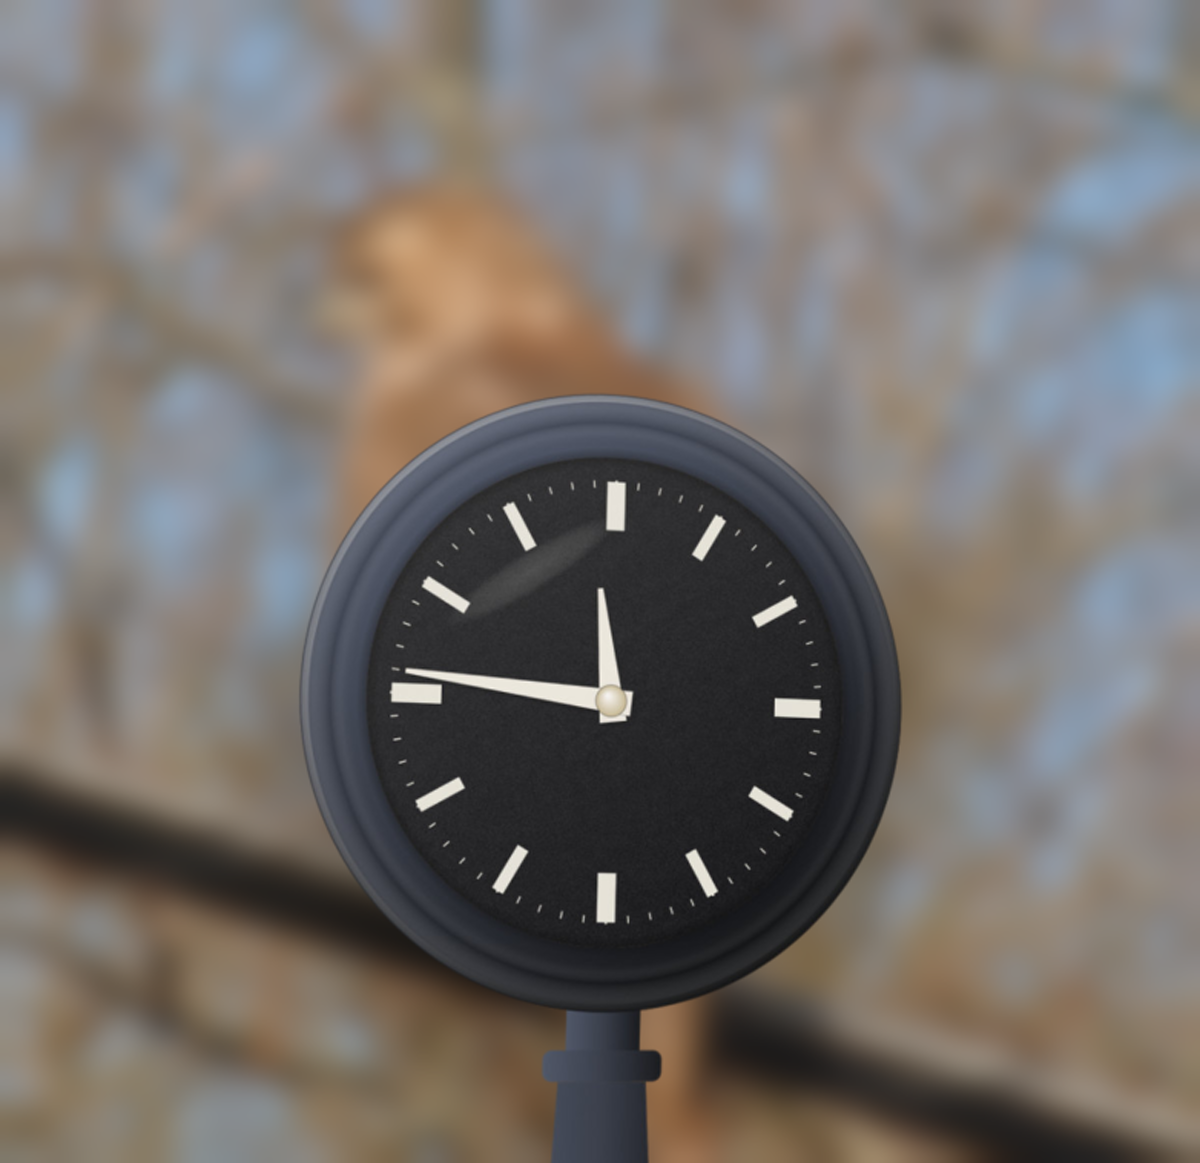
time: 11:46
